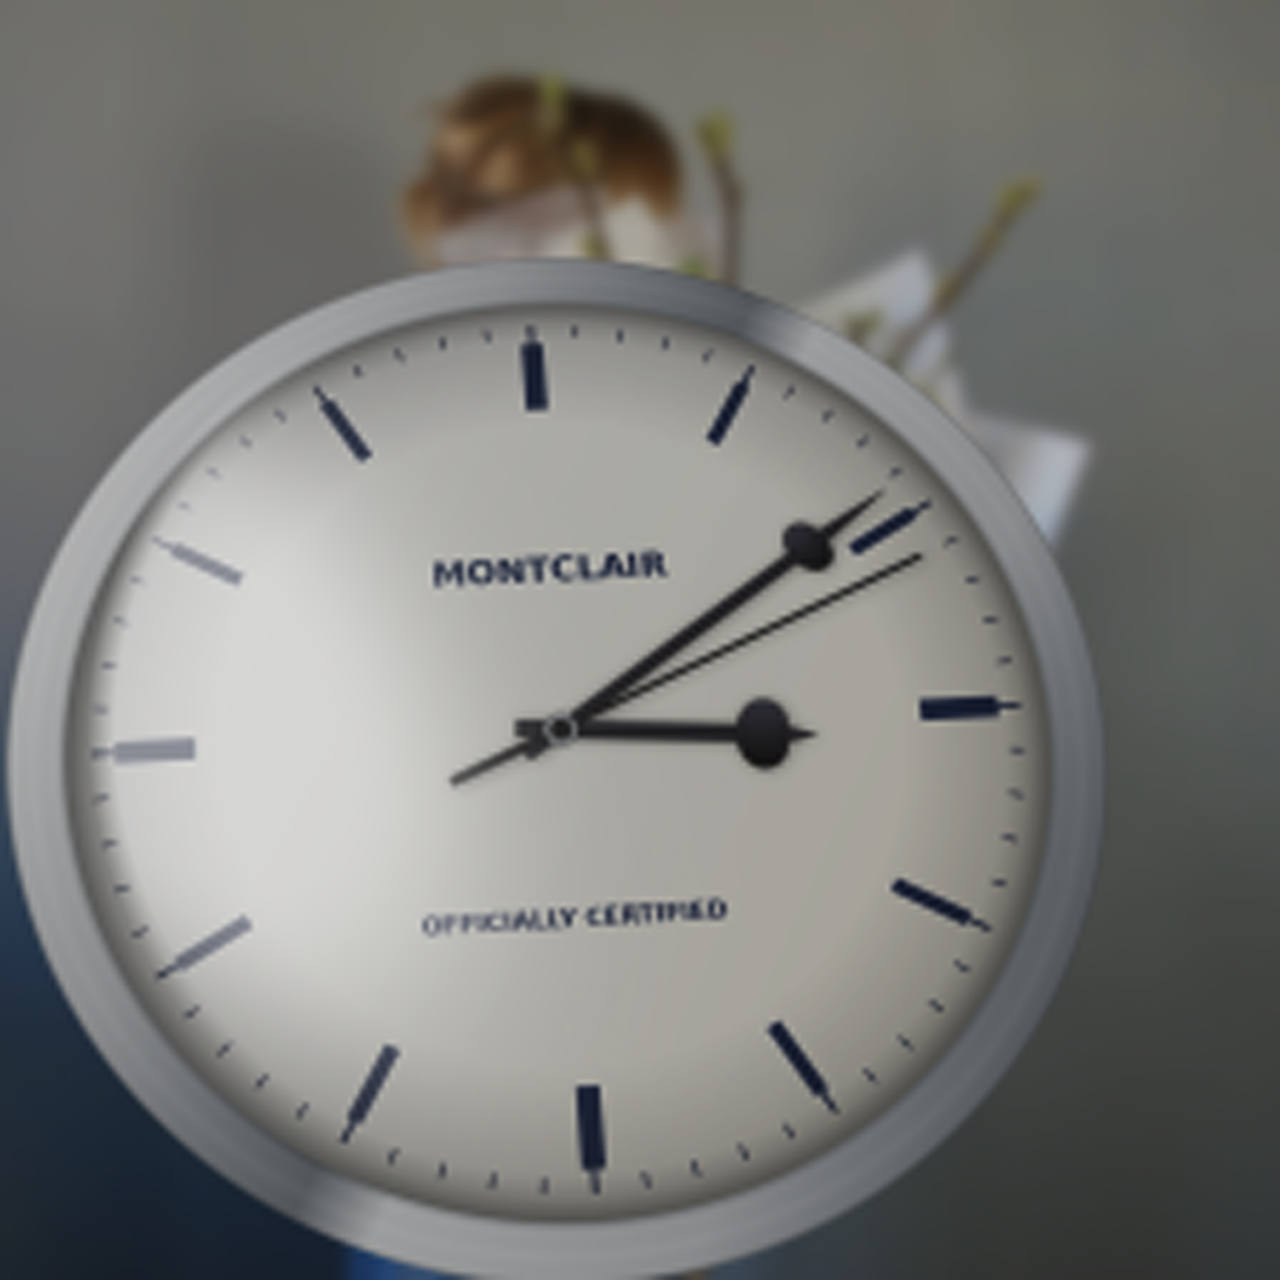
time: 3:09:11
